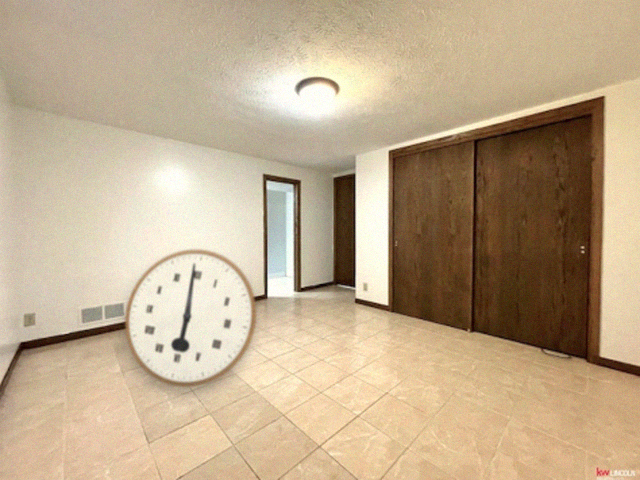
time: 5:59
